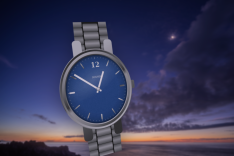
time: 12:51
